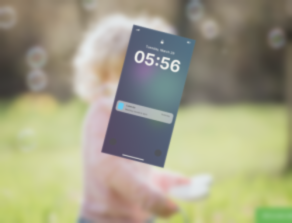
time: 5:56
